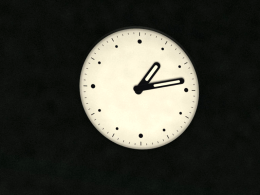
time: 1:13
